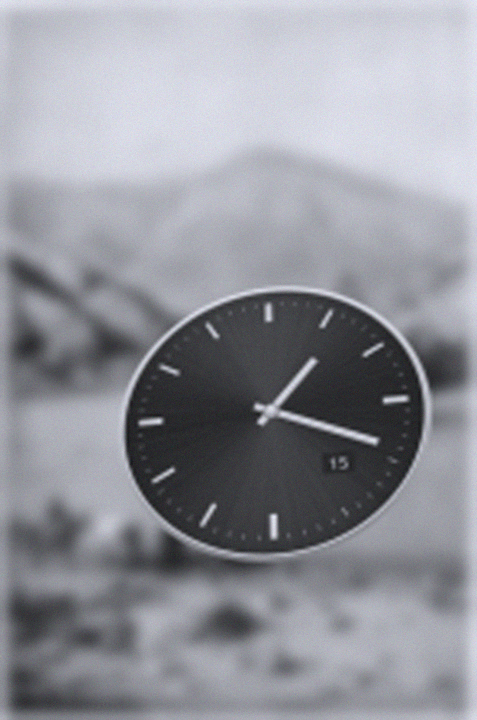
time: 1:19
